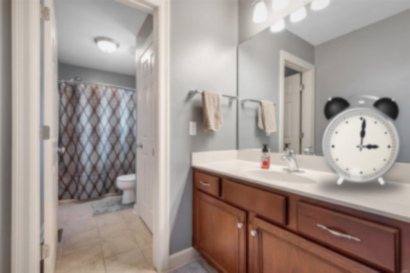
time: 3:01
